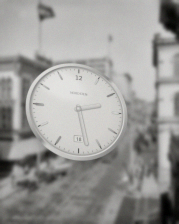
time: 2:28
